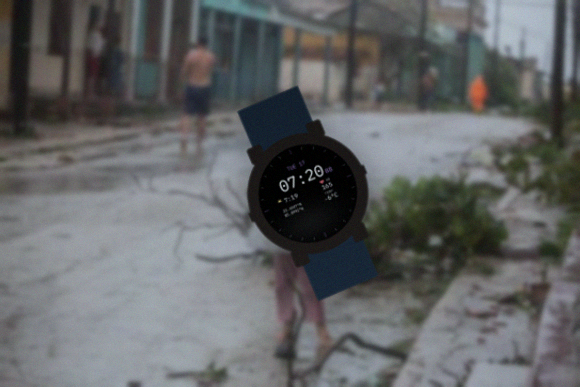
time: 7:20
